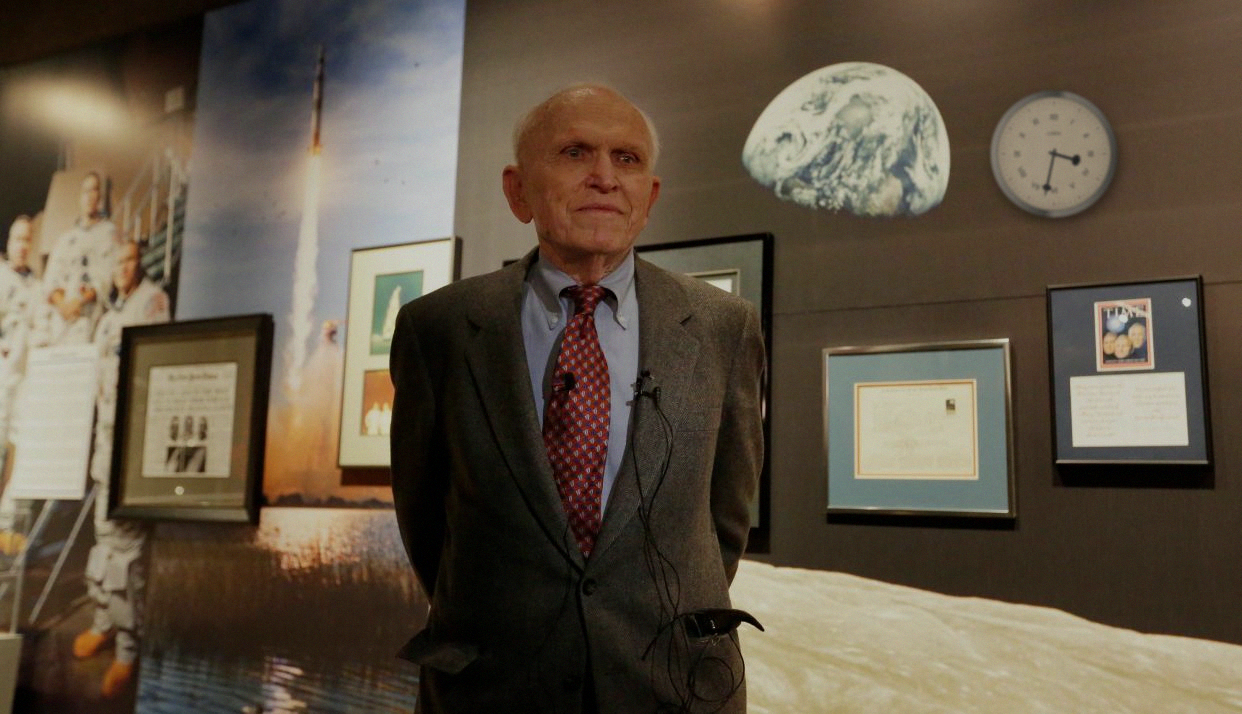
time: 3:32
